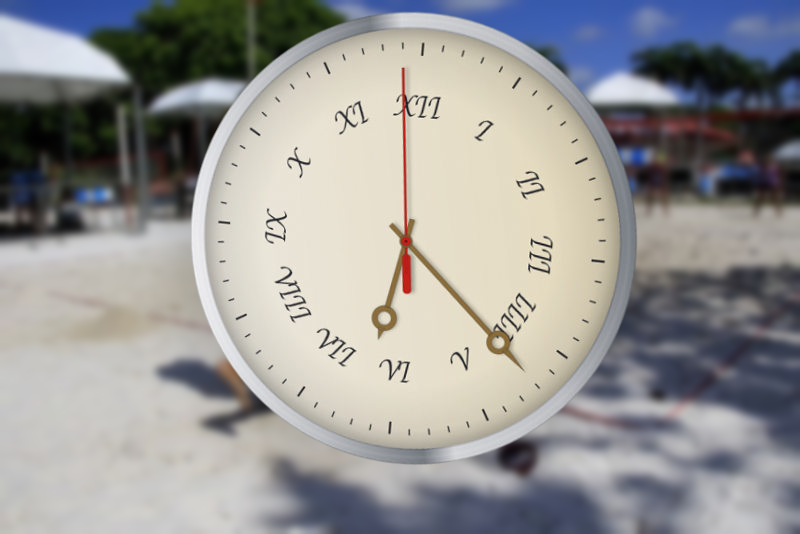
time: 6:21:59
